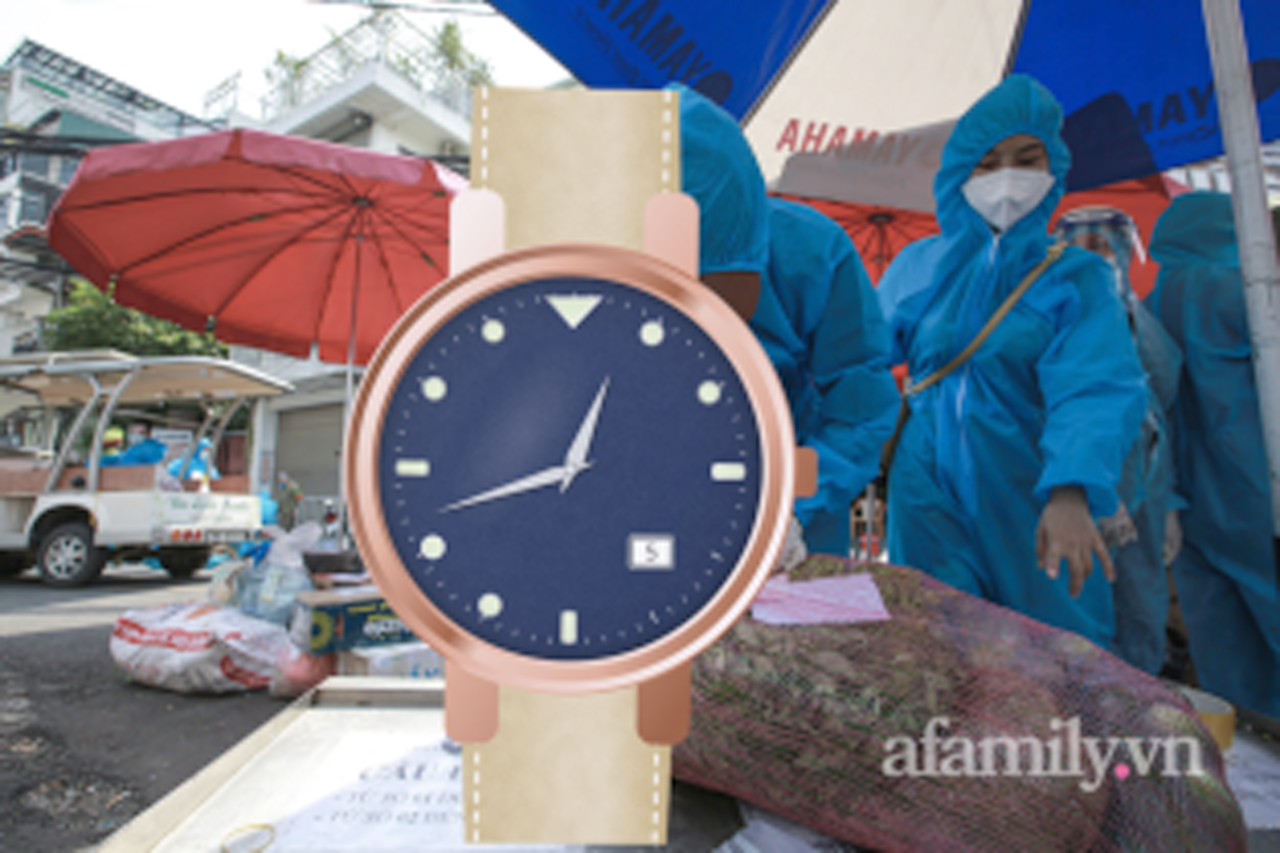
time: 12:42
